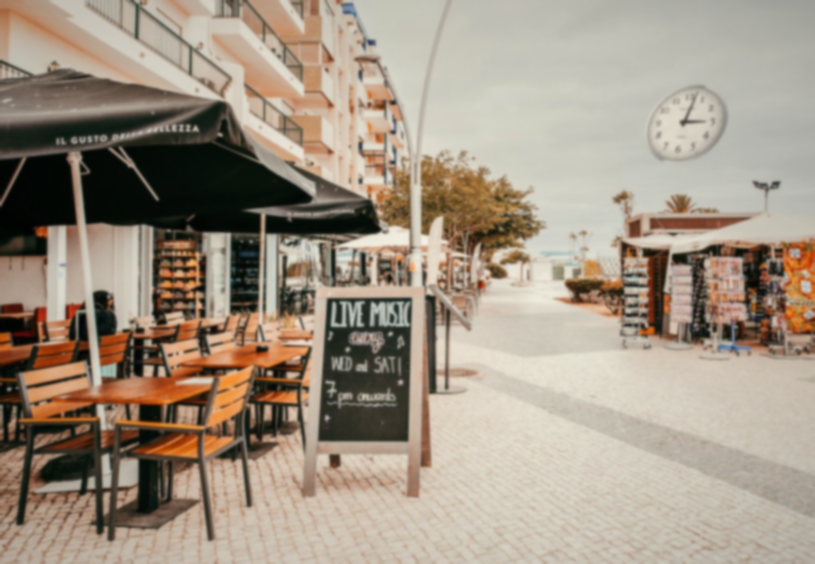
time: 3:02
